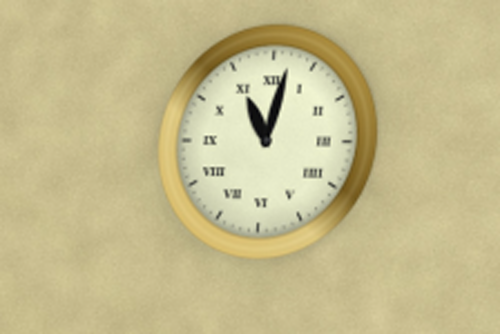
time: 11:02
